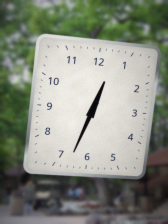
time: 12:33
